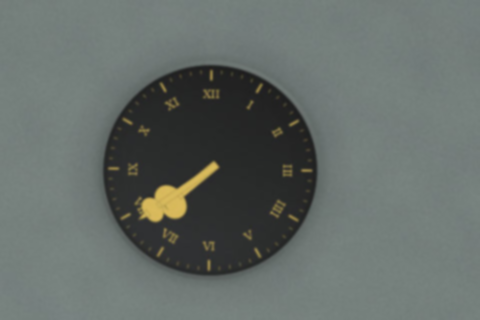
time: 7:39
